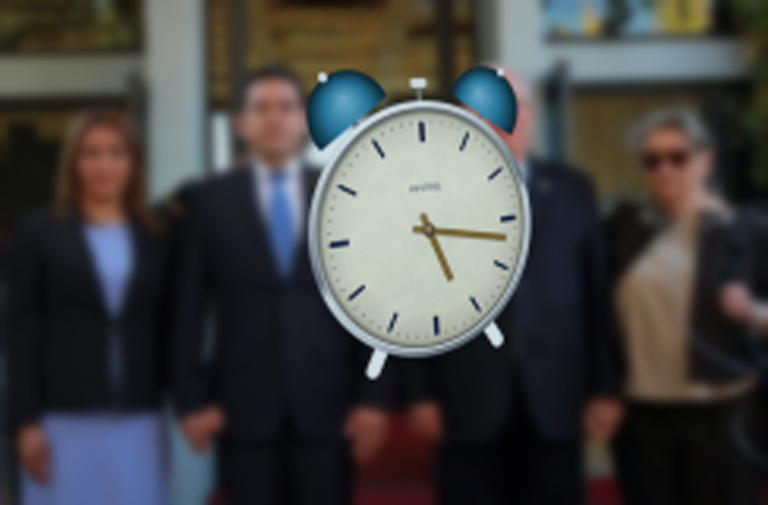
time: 5:17
